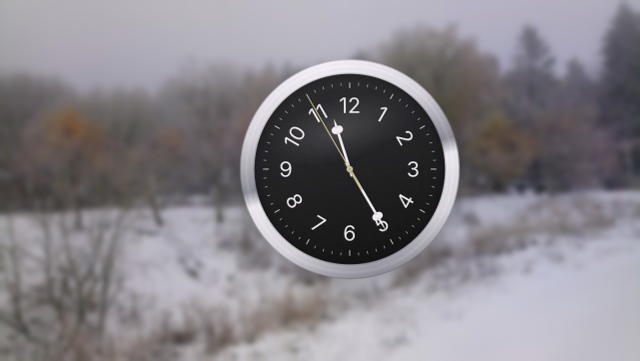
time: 11:24:55
